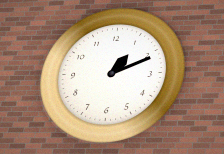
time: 1:11
